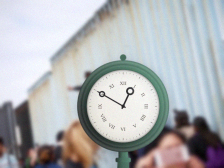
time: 12:50
